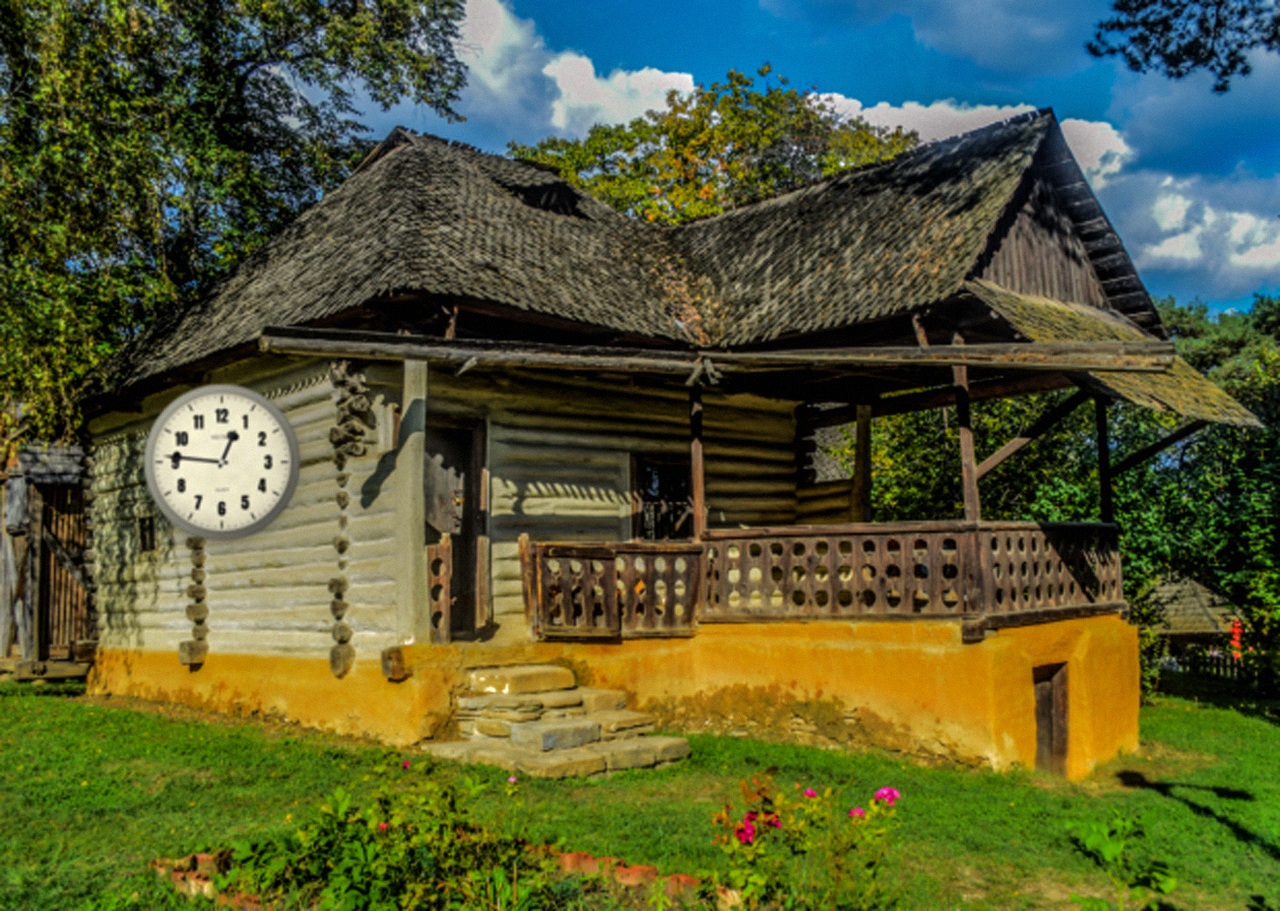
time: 12:46
